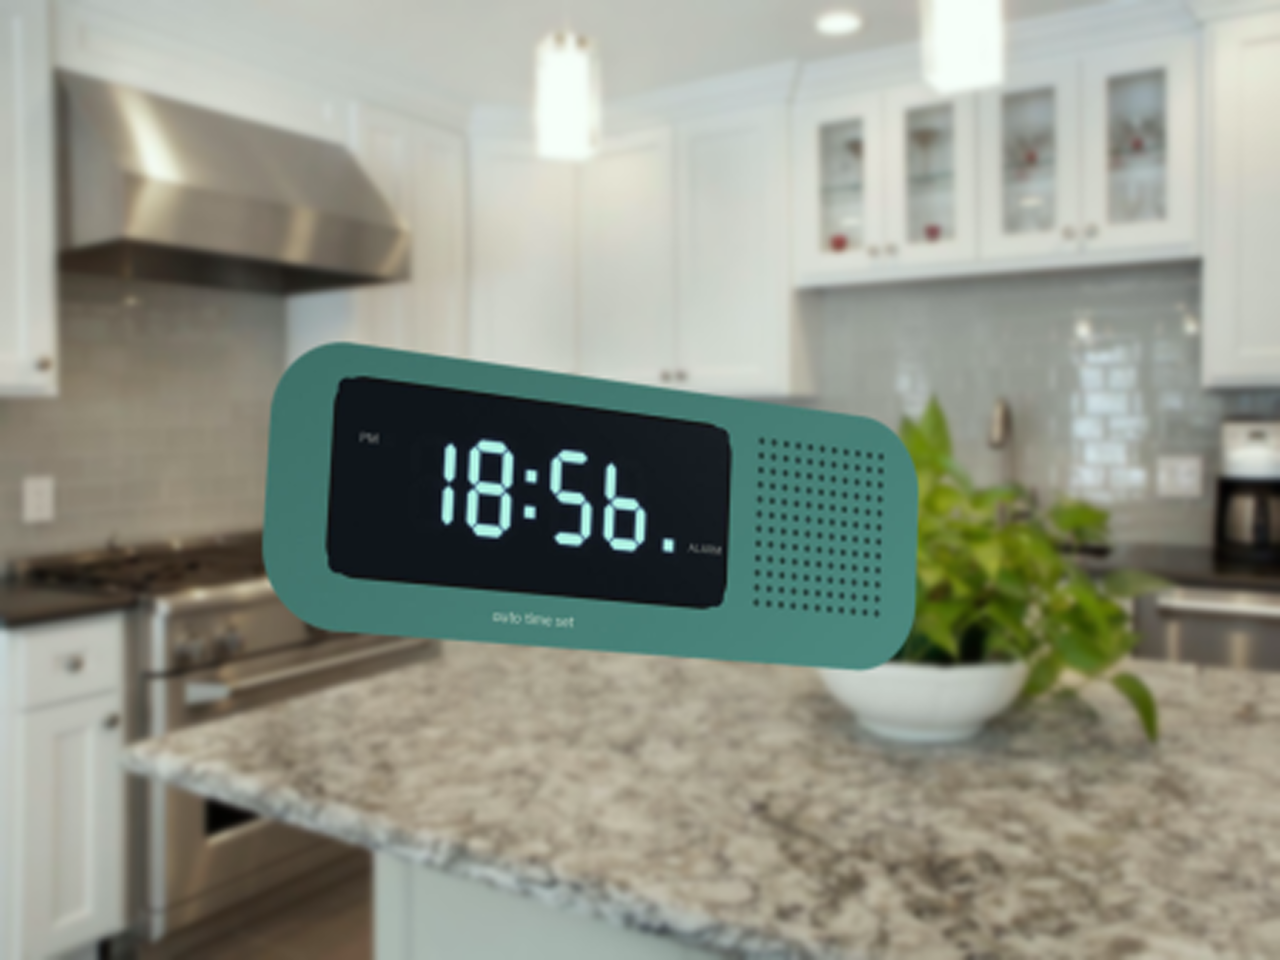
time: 18:56
